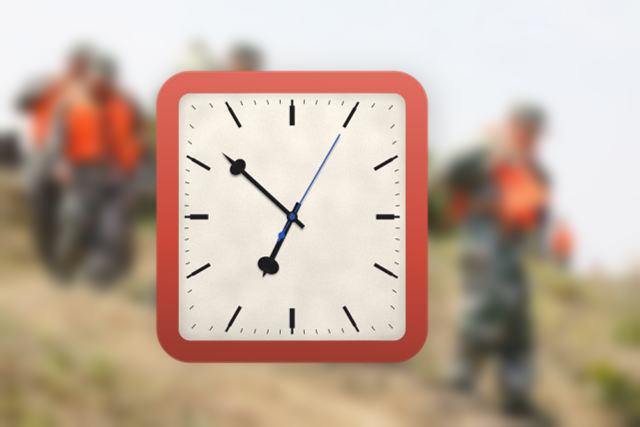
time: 6:52:05
